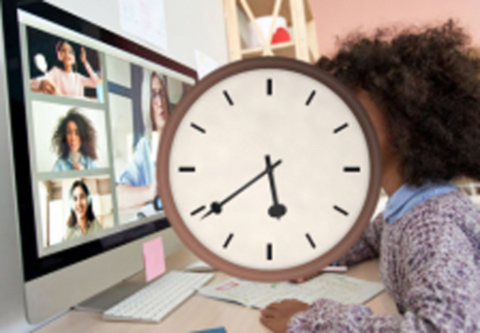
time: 5:39
